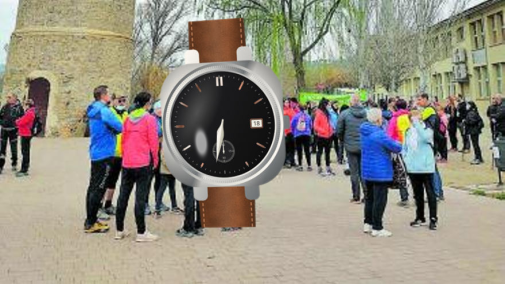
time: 6:32
